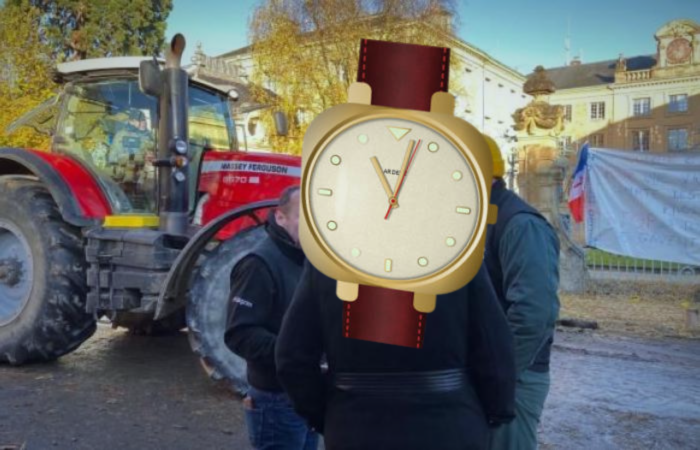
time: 11:02:03
